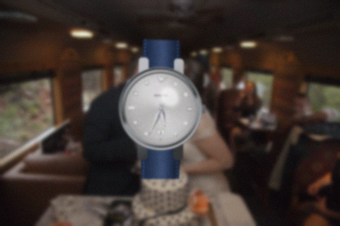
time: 5:34
